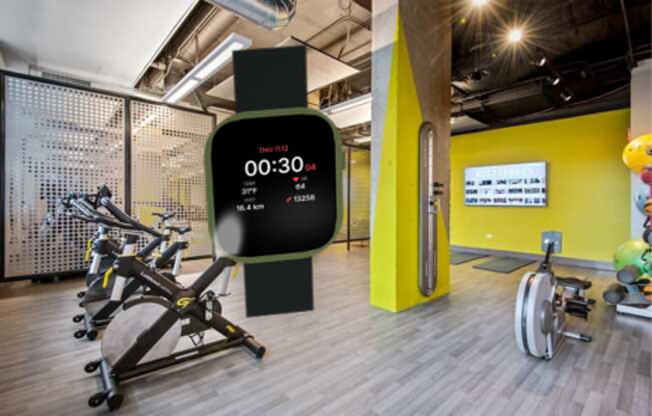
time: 0:30
